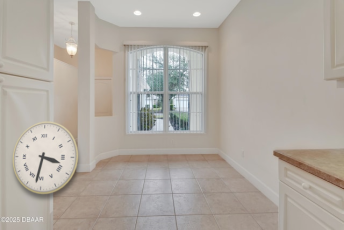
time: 3:32
